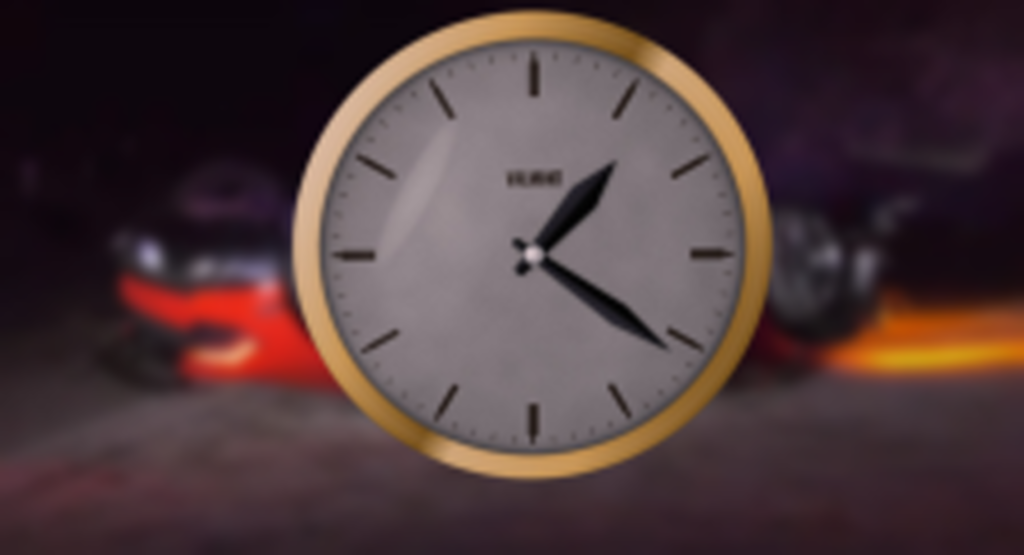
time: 1:21
